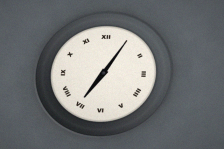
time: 7:05
